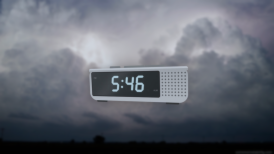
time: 5:46
